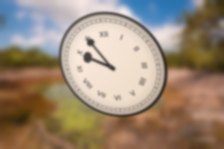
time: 9:55
